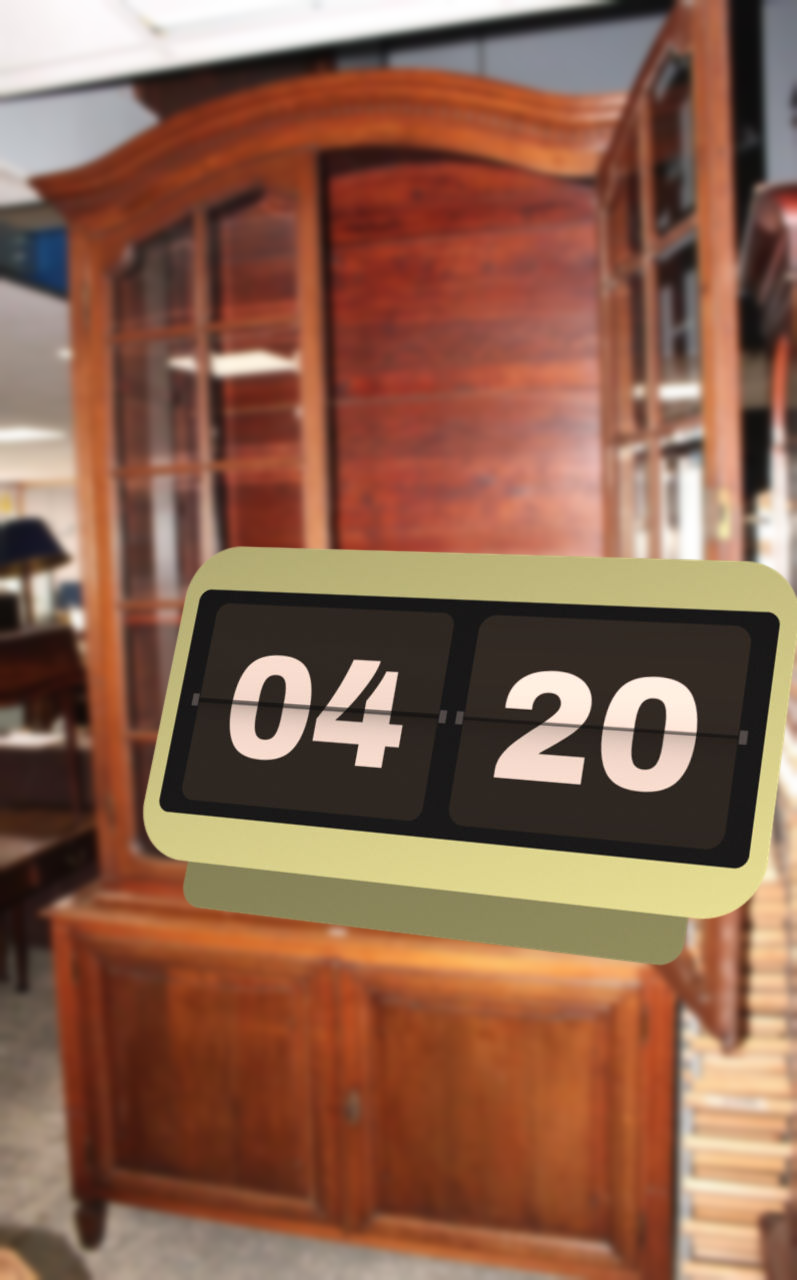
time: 4:20
